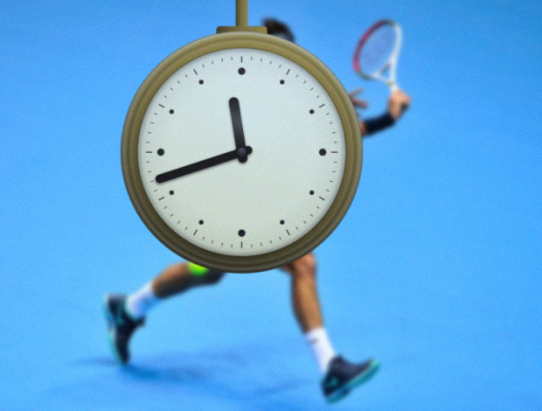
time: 11:42
